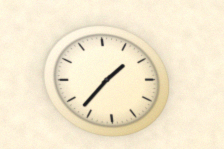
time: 1:37
